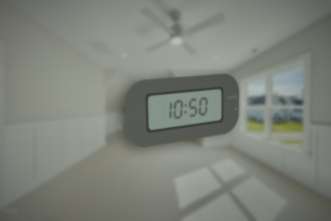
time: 10:50
